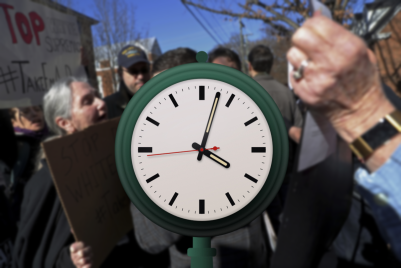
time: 4:02:44
